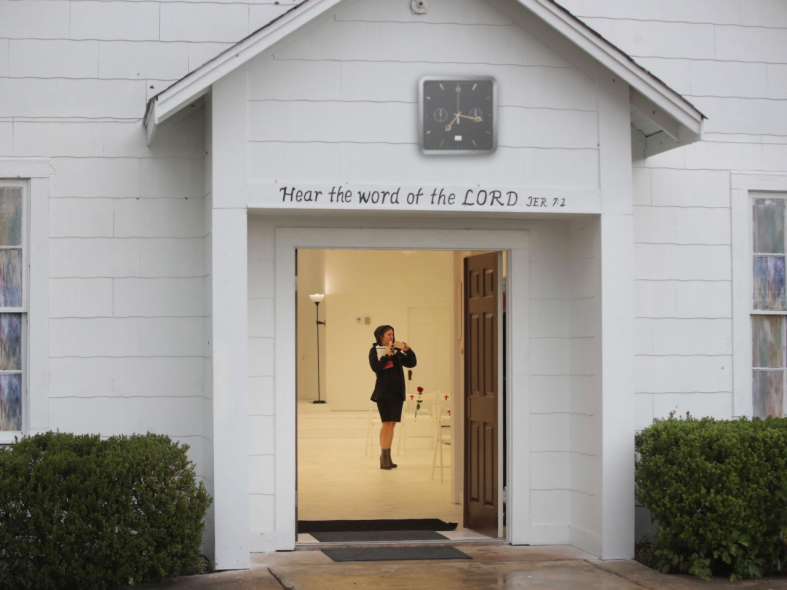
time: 7:17
